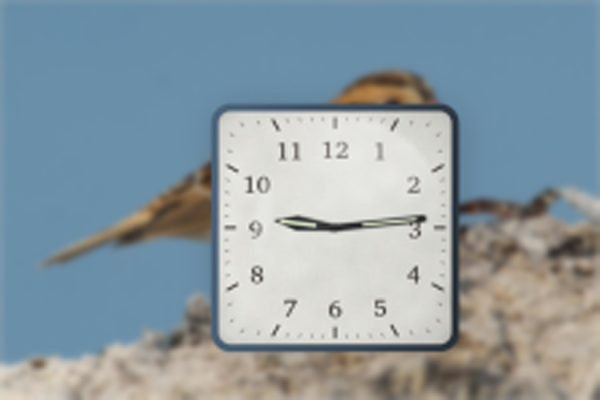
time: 9:14
